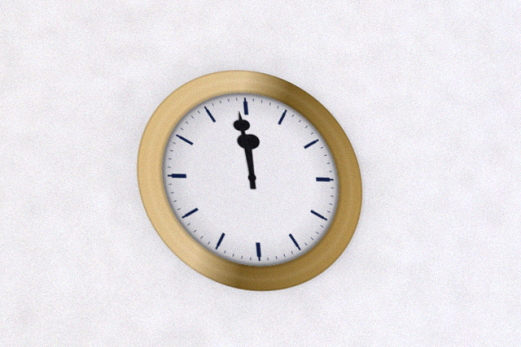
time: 11:59
